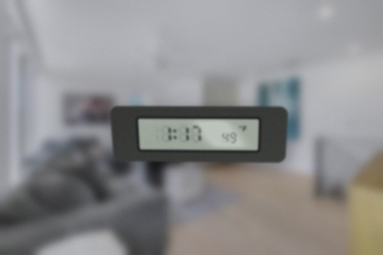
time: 1:17
